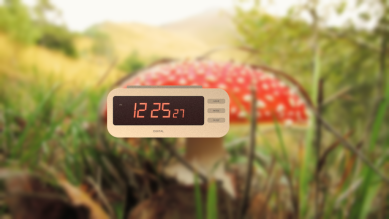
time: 12:25:27
